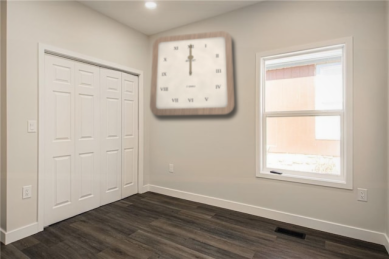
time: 12:00
